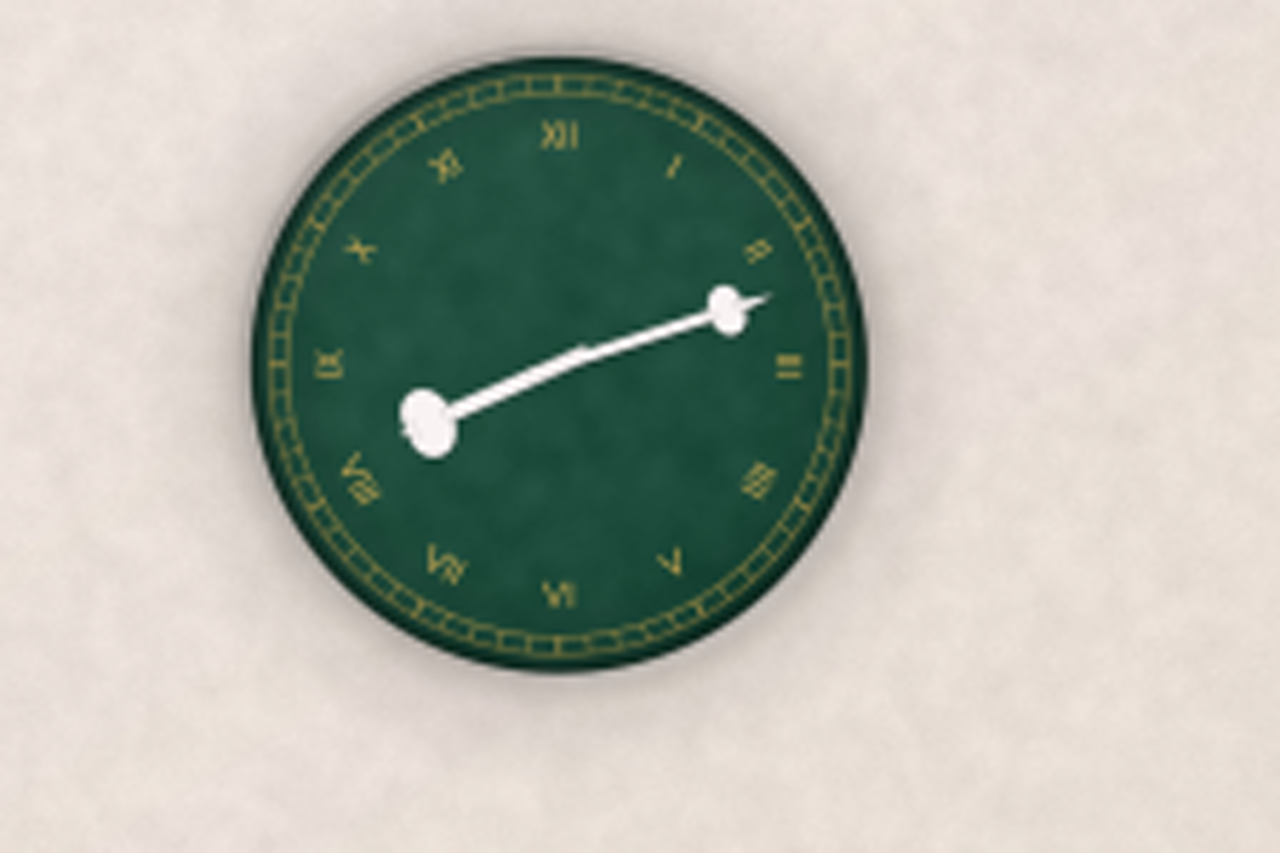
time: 8:12
